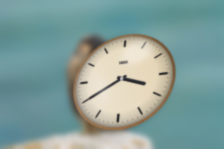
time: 3:40
